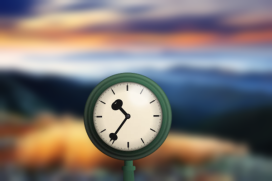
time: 10:36
